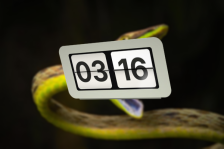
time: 3:16
